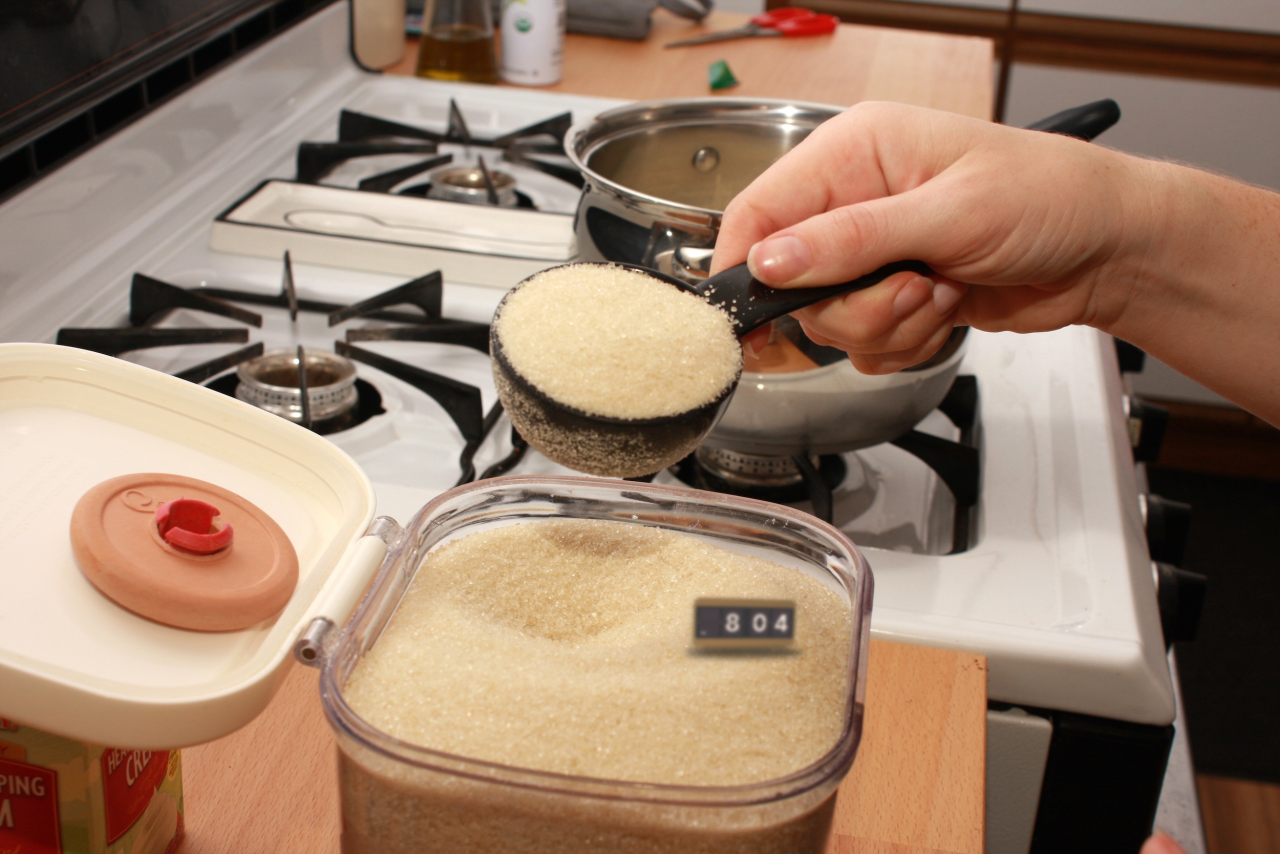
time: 8:04
